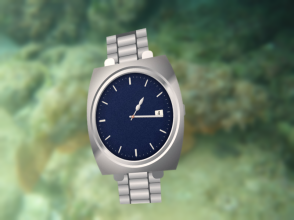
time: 1:16
